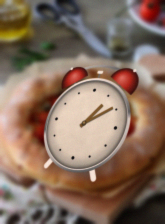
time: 1:09
